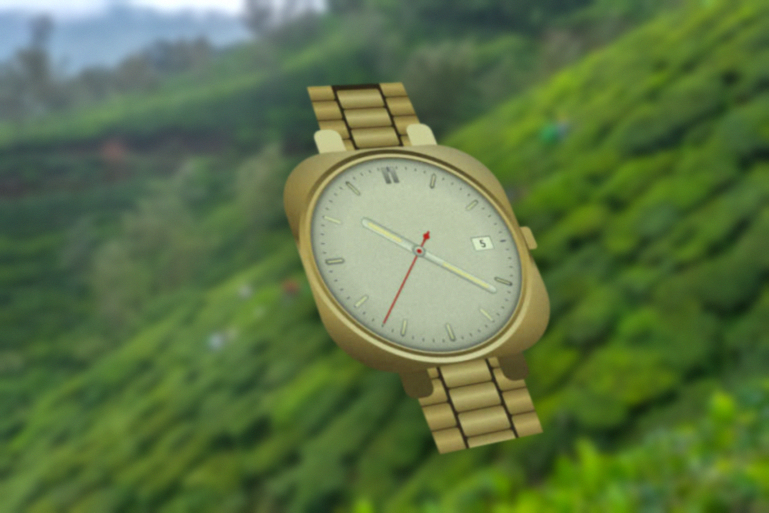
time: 10:21:37
